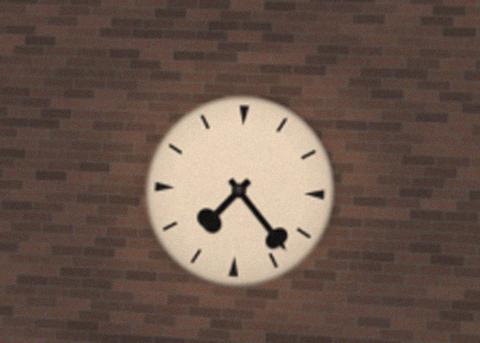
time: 7:23
